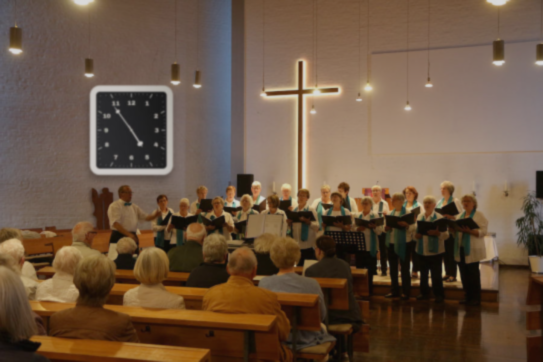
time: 4:54
